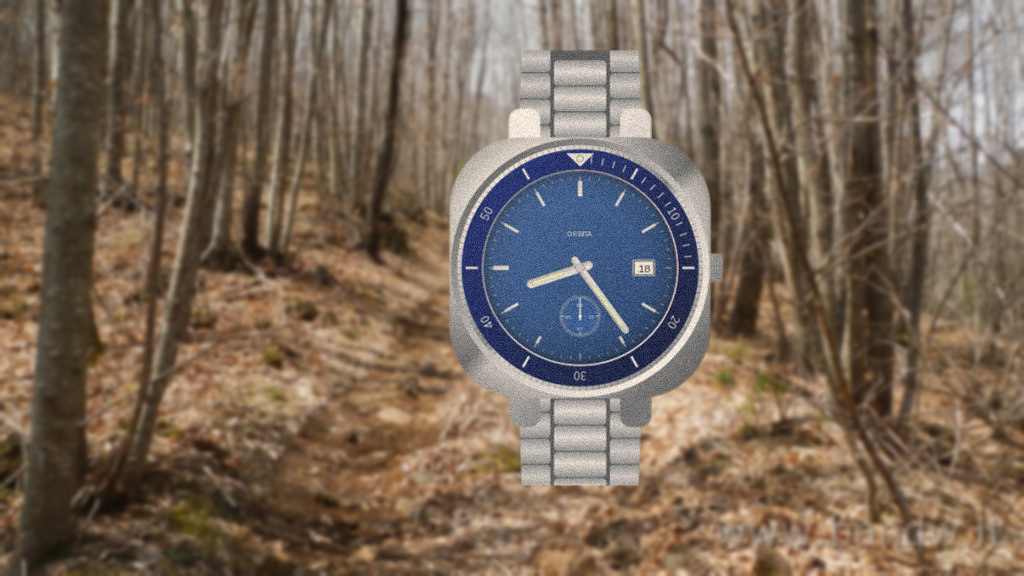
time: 8:24
